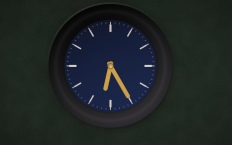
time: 6:25
